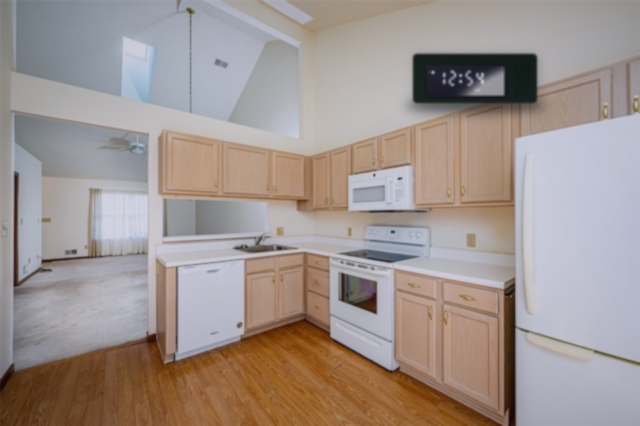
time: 12:54
